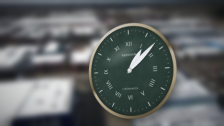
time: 1:08
